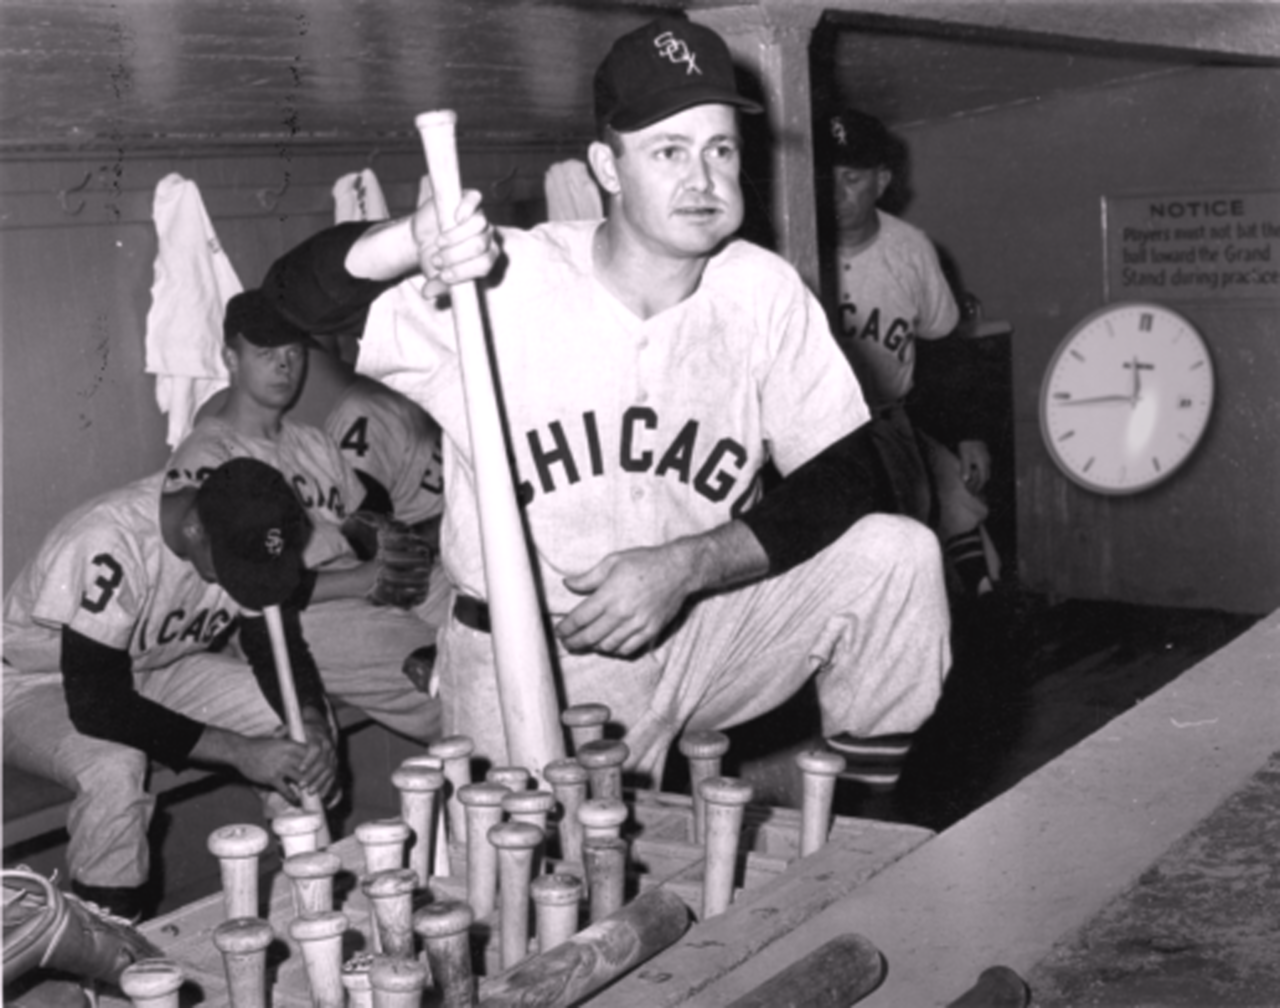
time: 11:44
